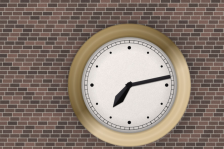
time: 7:13
